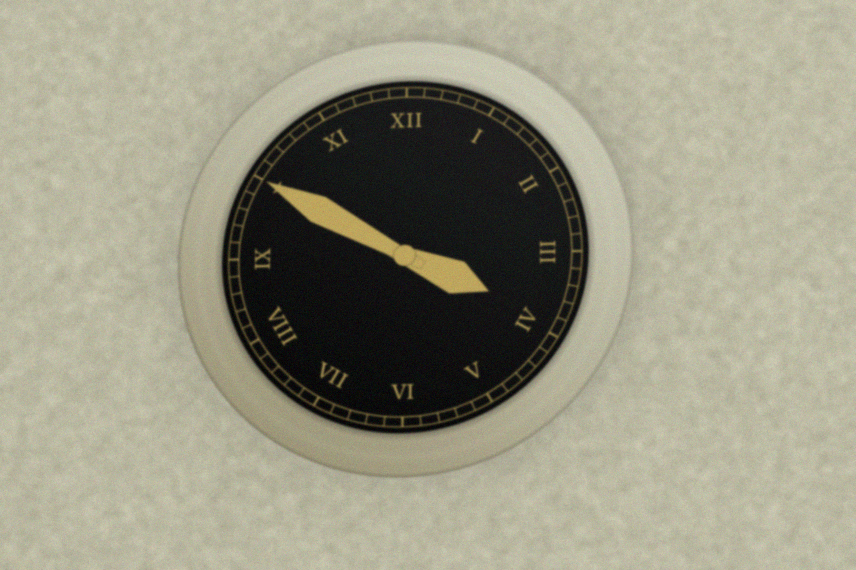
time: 3:50
